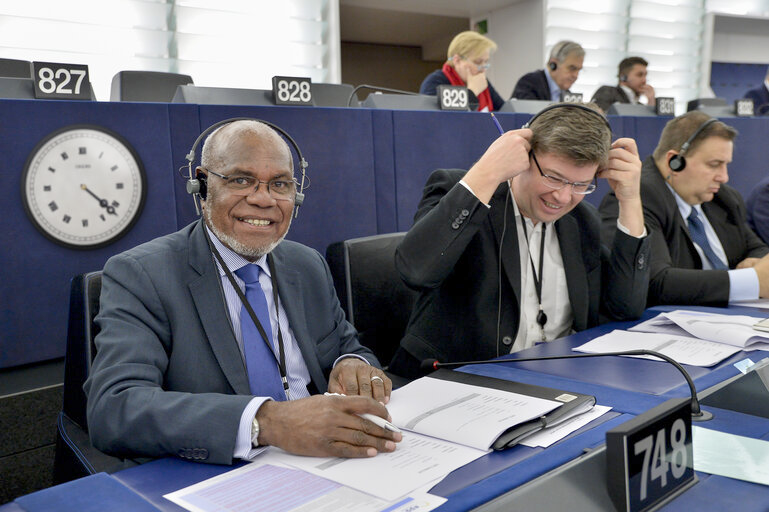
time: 4:22
